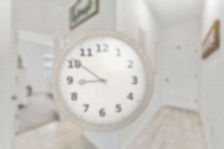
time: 8:51
